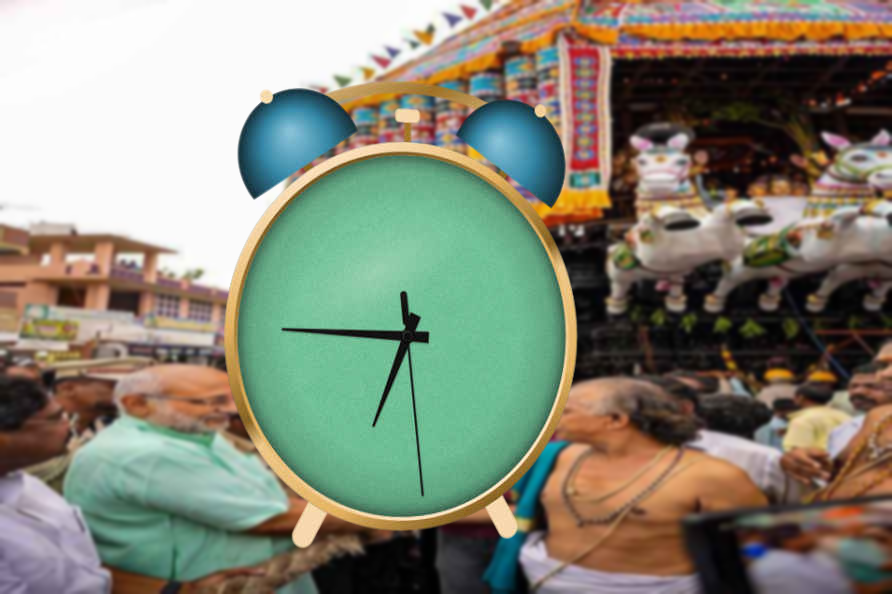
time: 6:45:29
